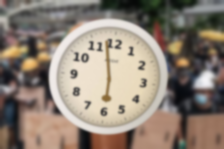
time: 5:58
